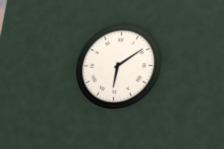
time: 6:09
